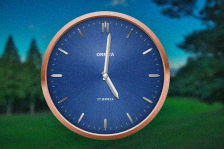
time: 5:01
